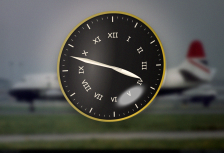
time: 3:48
